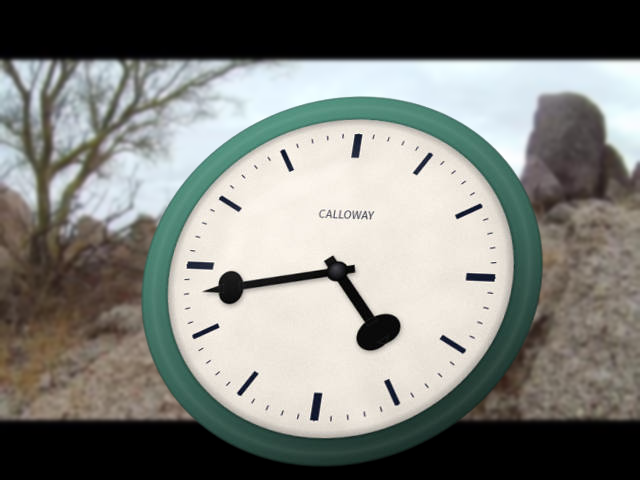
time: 4:43
